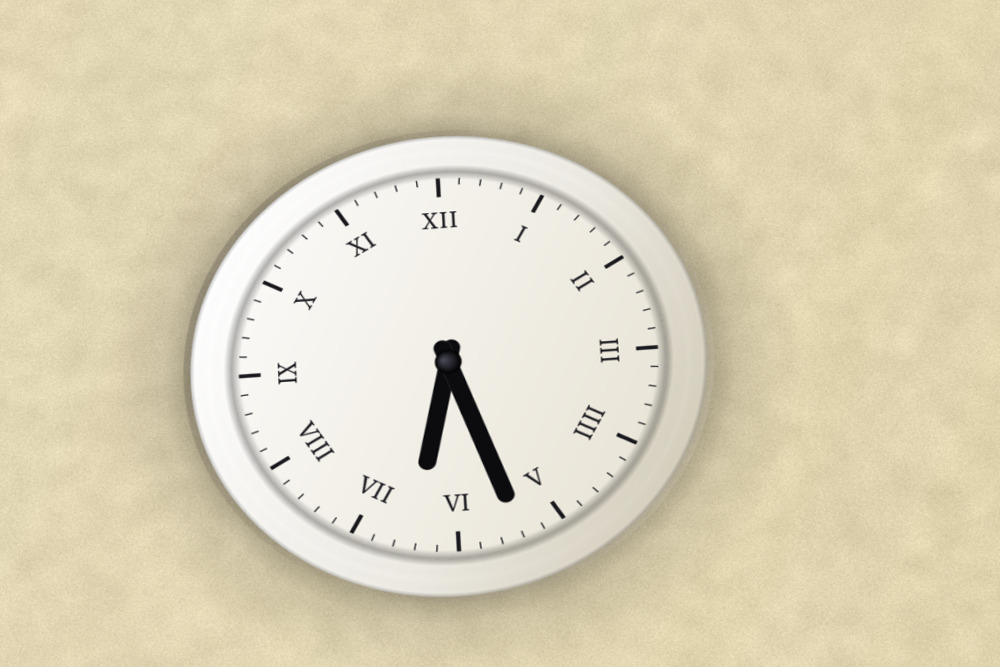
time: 6:27
